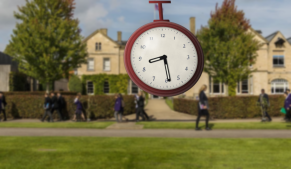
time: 8:29
